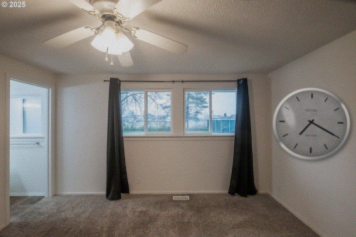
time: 7:20
